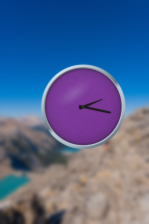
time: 2:17
